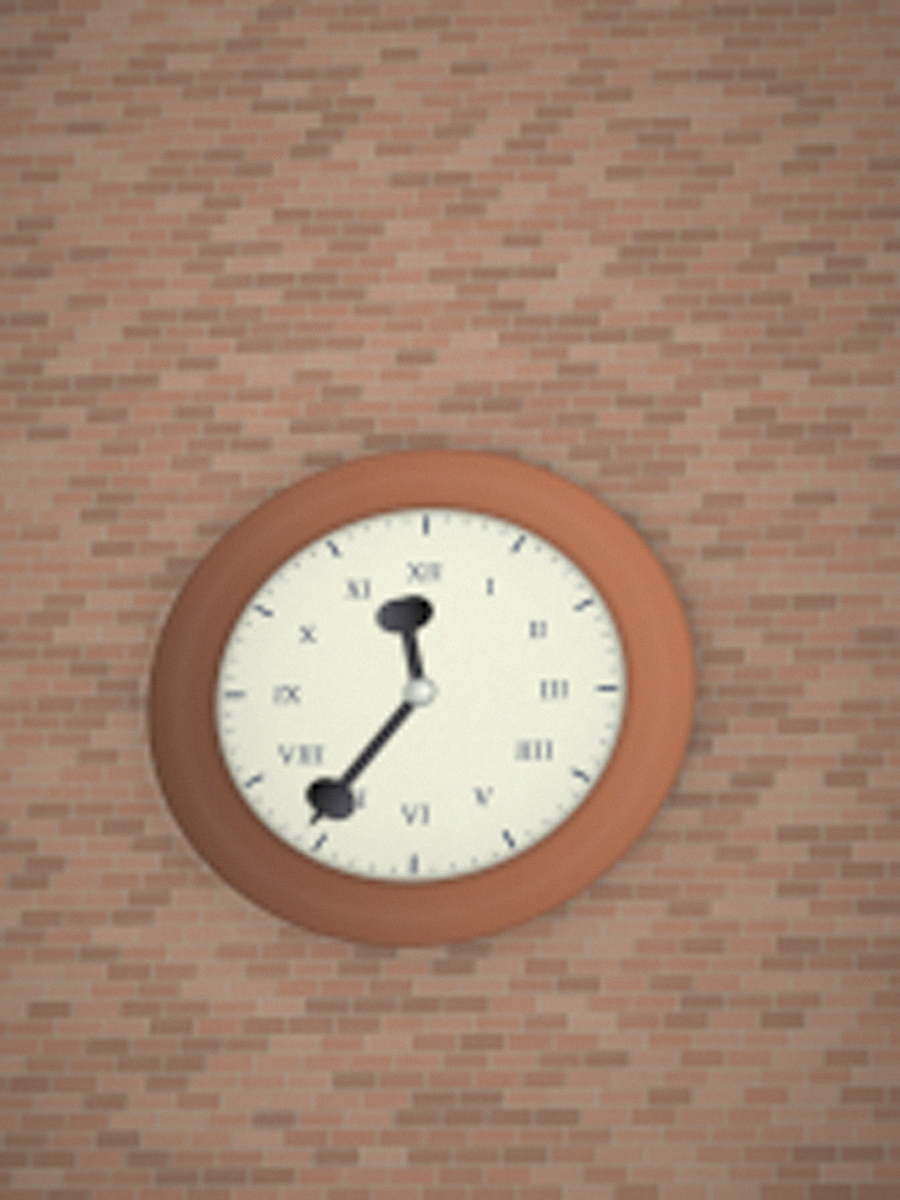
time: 11:36
